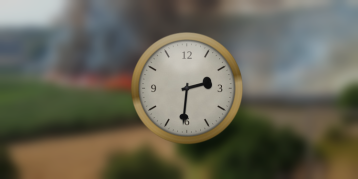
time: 2:31
